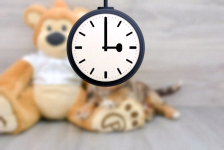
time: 3:00
